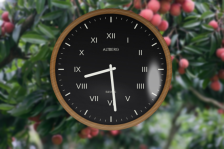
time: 8:29
